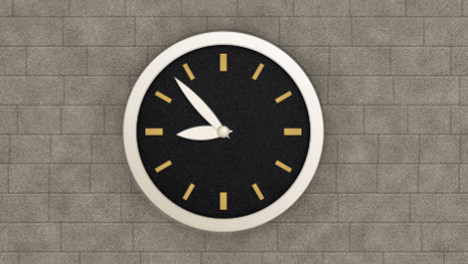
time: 8:53
